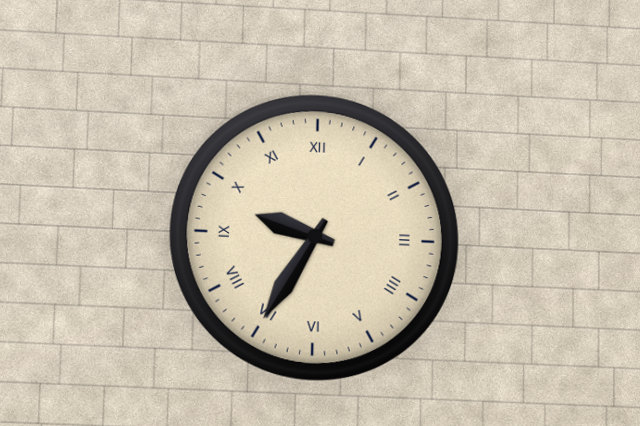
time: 9:35
